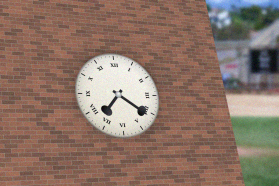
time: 7:21
